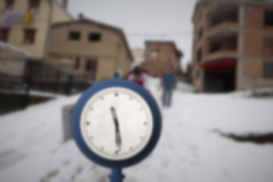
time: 11:29
